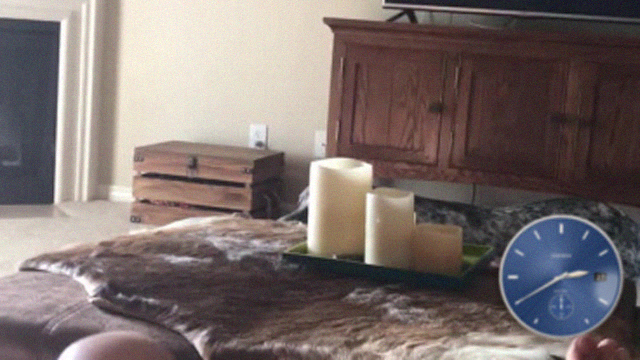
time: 2:40
